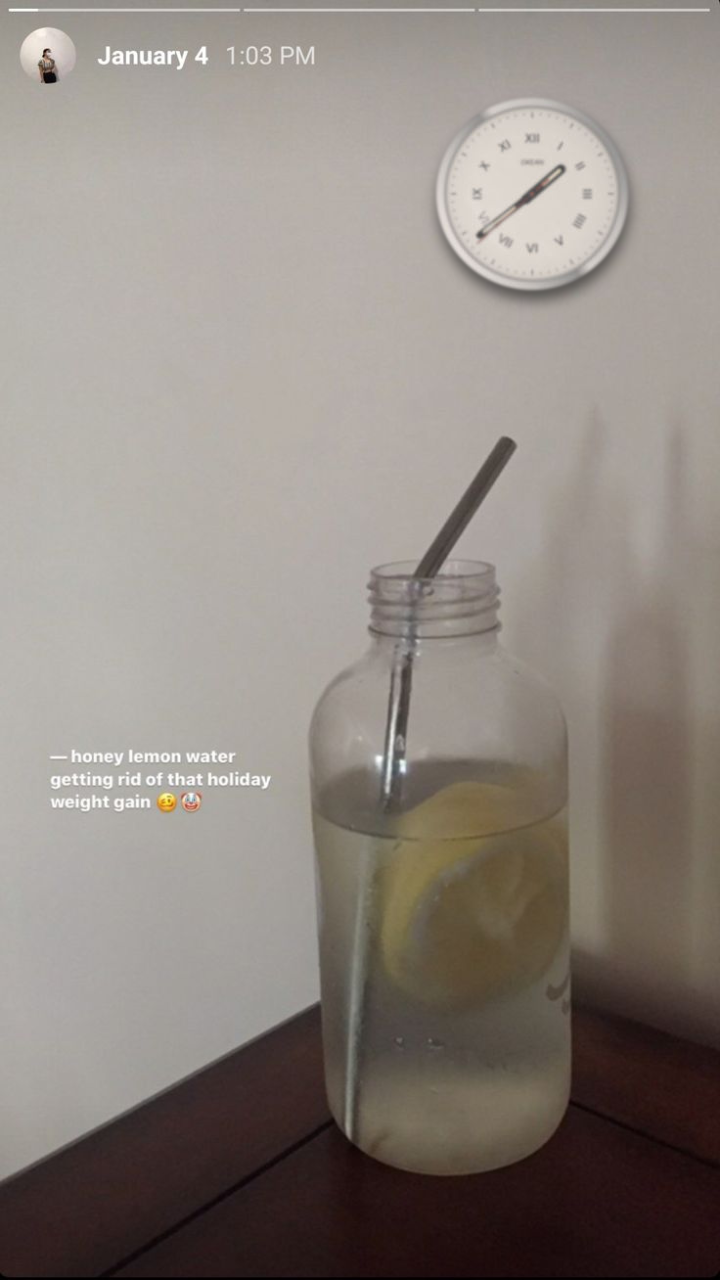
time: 1:38:38
